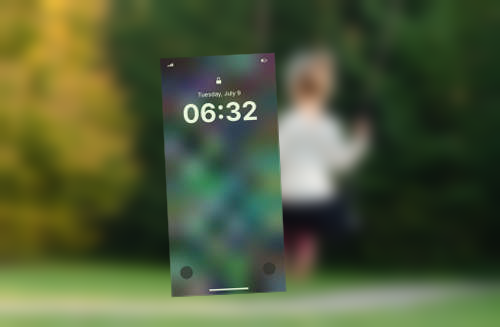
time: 6:32
